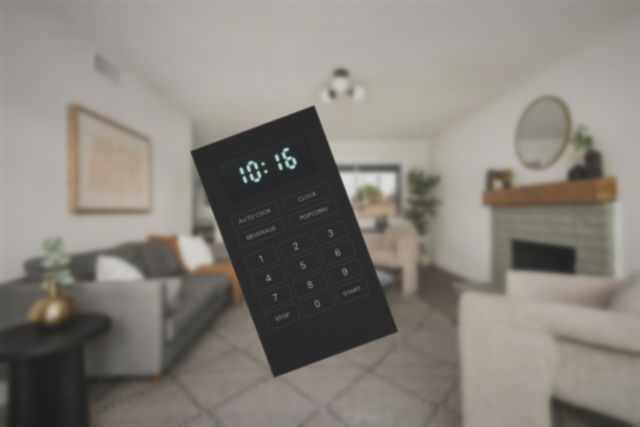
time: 10:16
